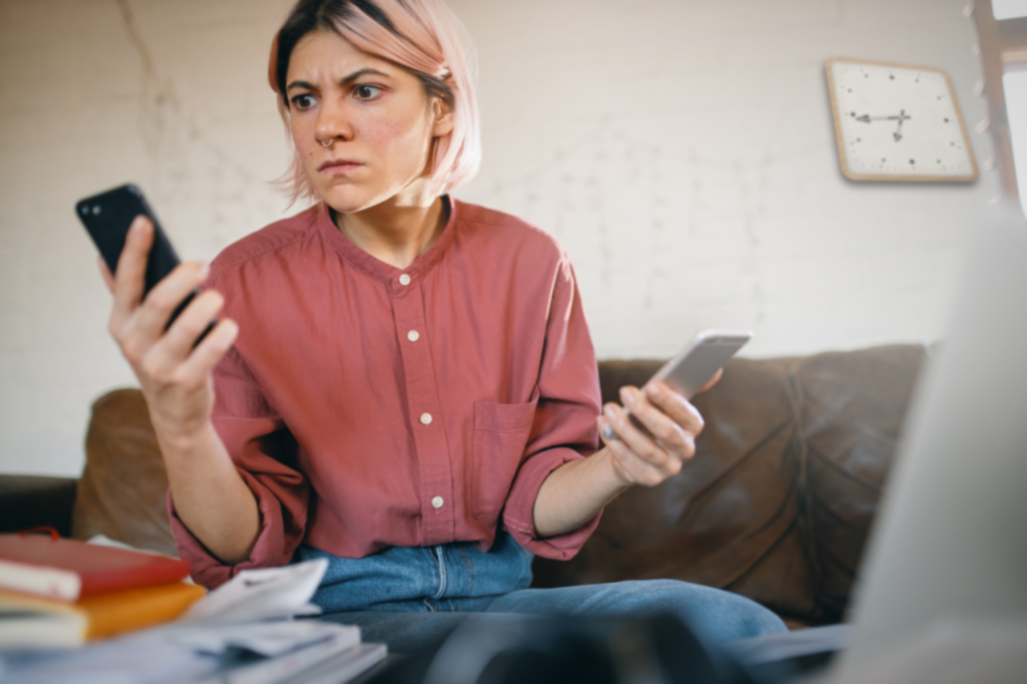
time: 6:44
